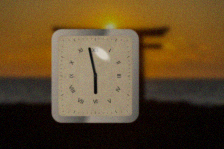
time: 5:58
